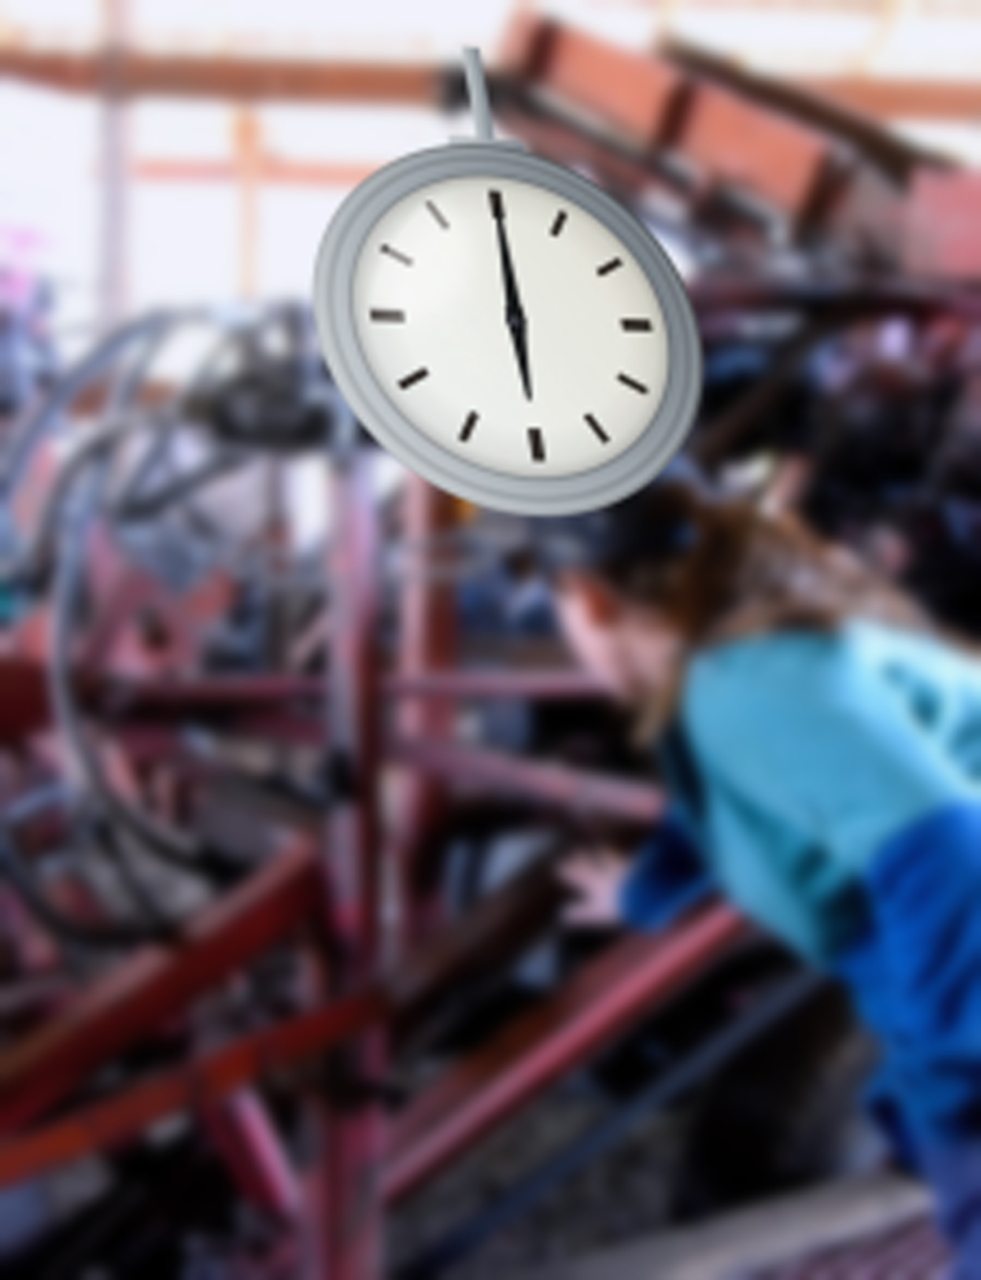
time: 6:00
